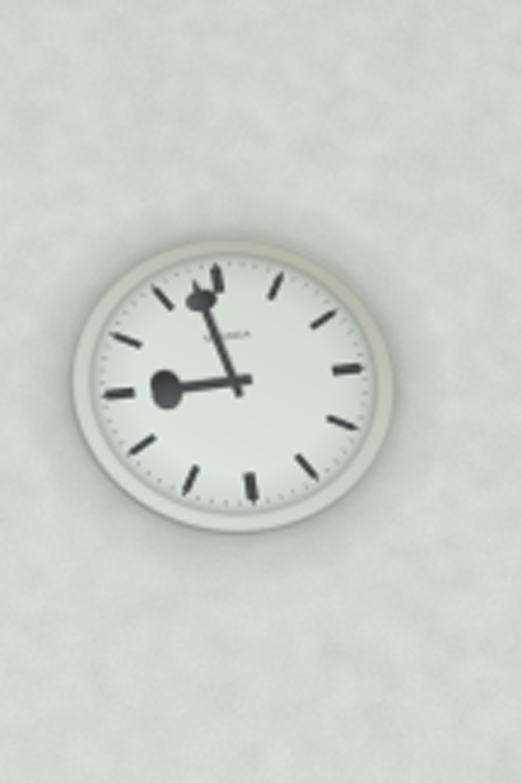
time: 8:58
